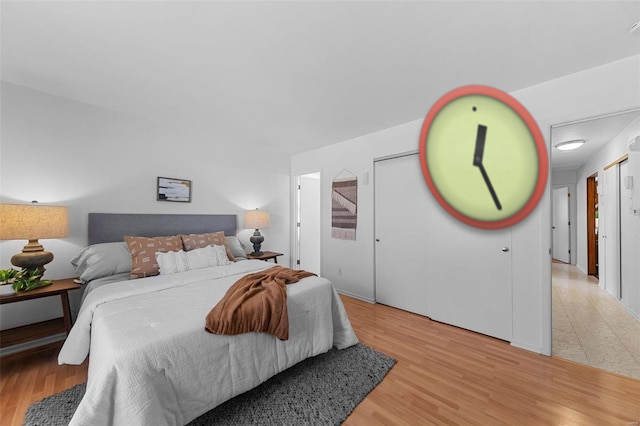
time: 12:26
